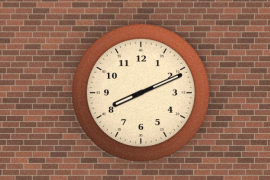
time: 8:11
